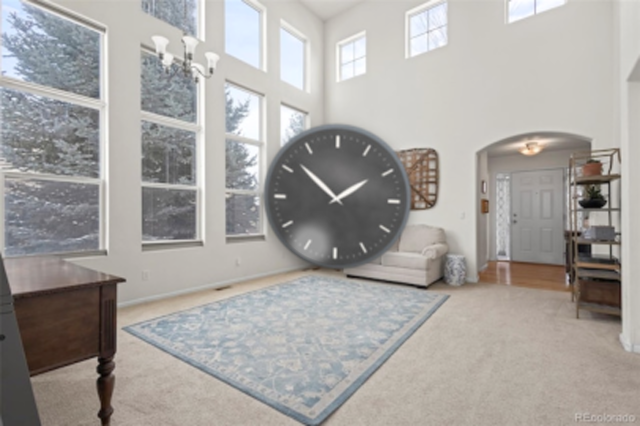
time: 1:52
